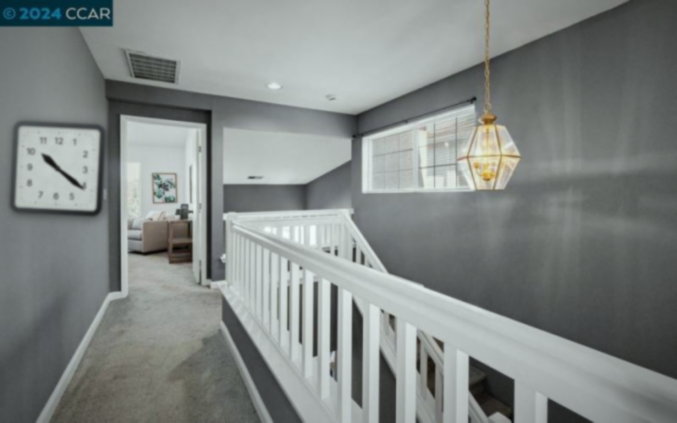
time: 10:21
